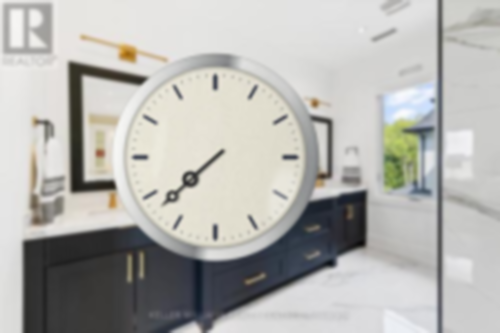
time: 7:38
